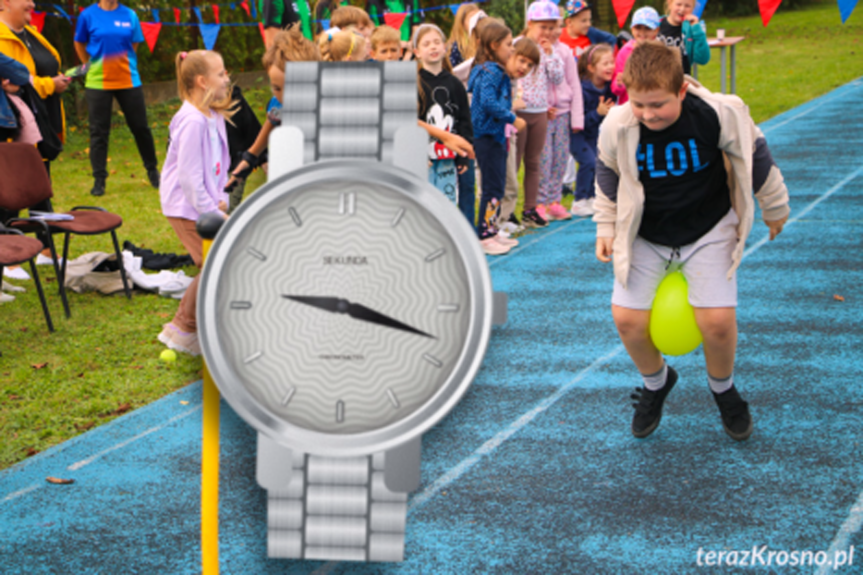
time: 9:18
